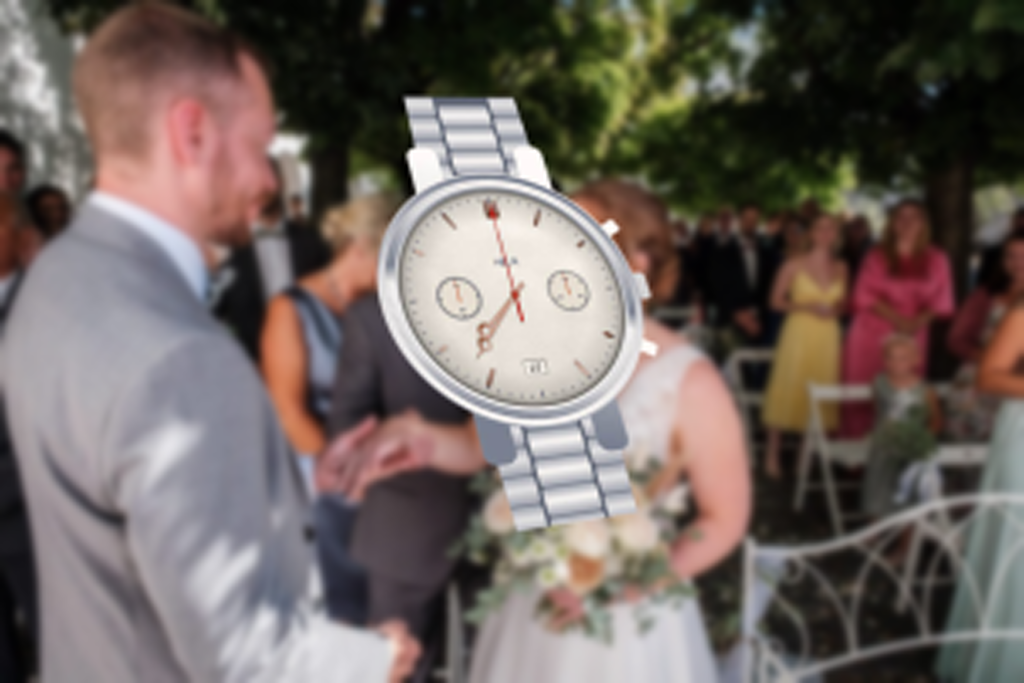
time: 7:37
